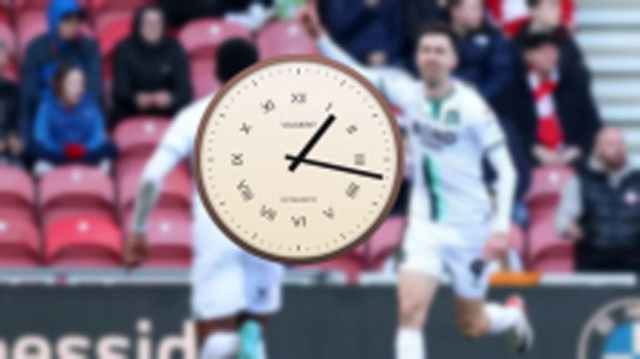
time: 1:17
